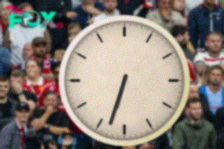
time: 6:33
